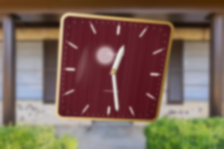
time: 12:28
